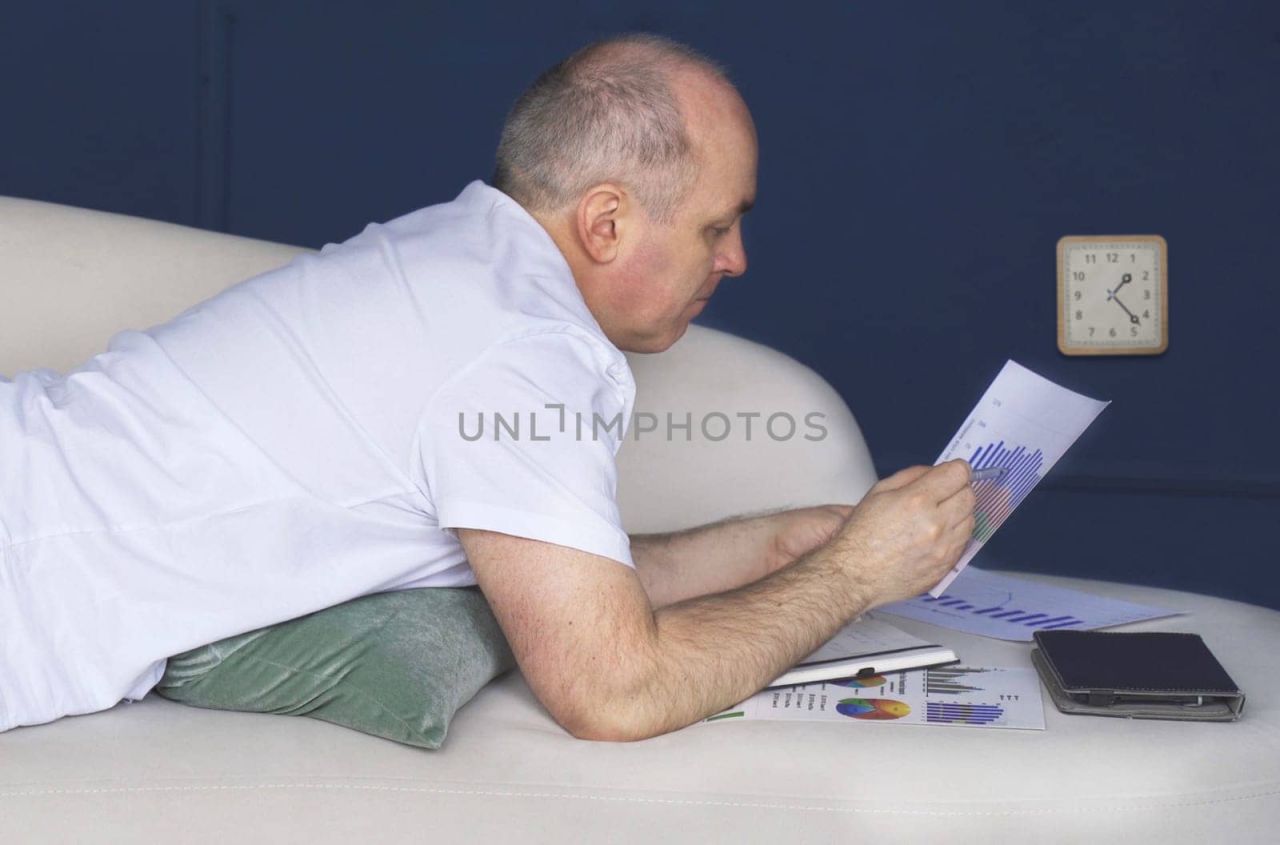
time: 1:23
